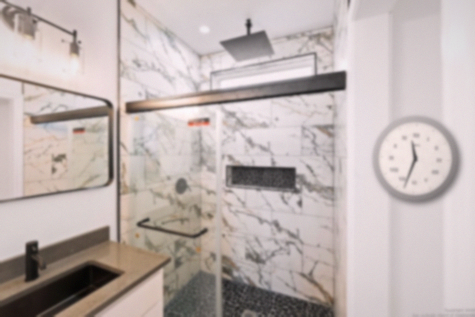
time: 11:33
